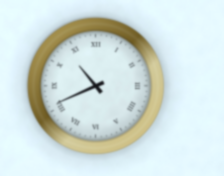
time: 10:41
